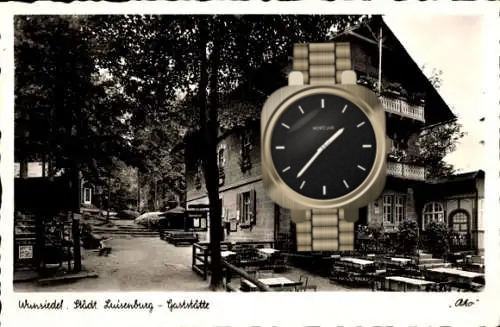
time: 1:37
